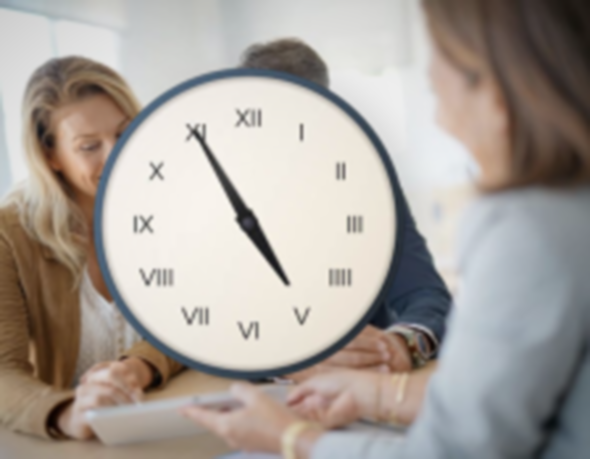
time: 4:55
